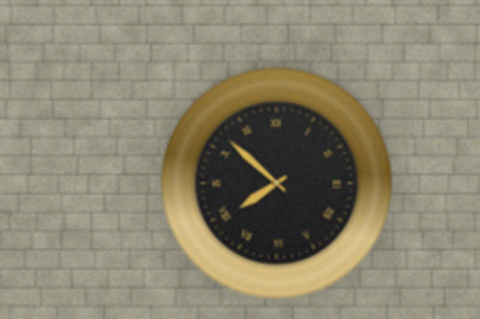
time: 7:52
